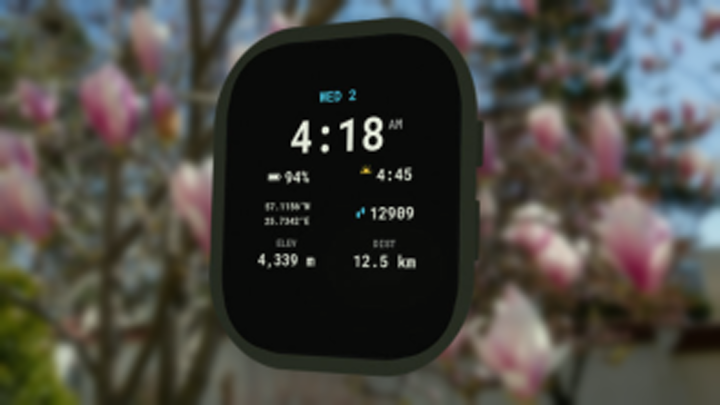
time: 4:18
